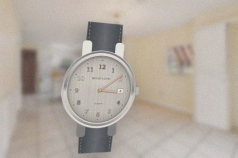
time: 3:09
